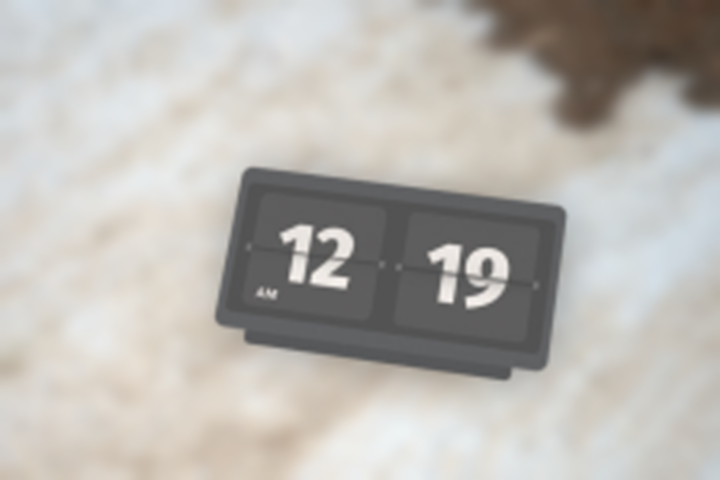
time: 12:19
